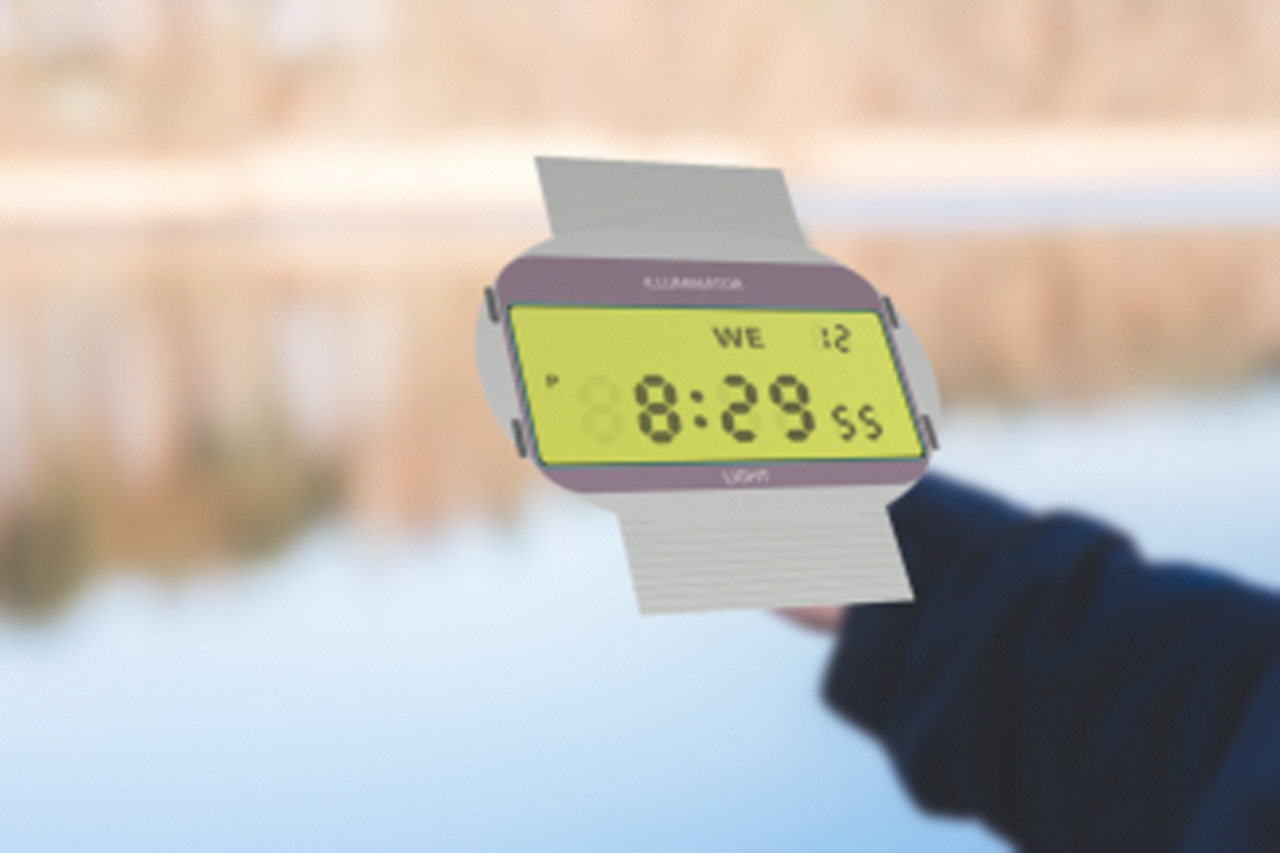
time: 8:29:55
